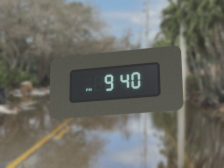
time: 9:40
